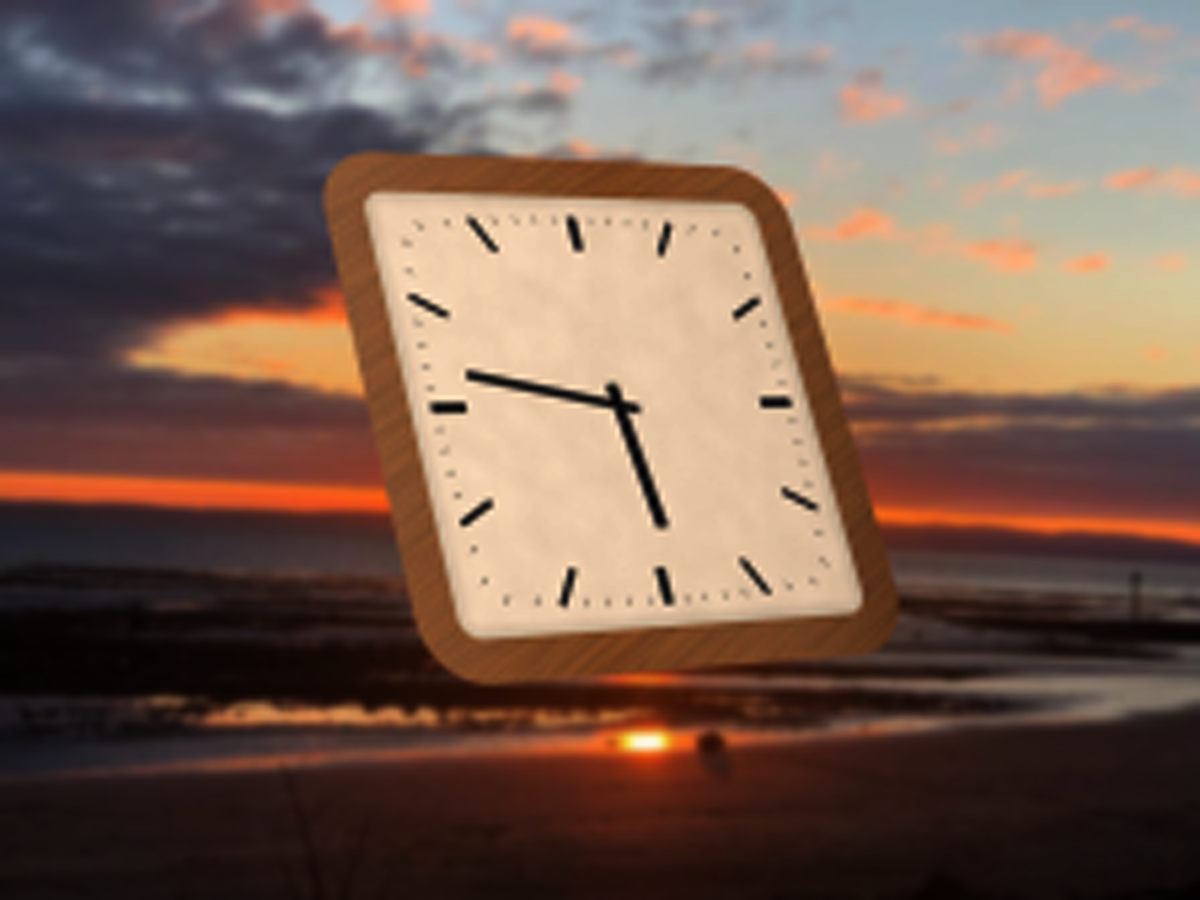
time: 5:47
